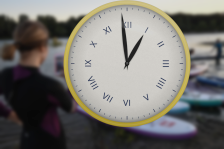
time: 12:59
